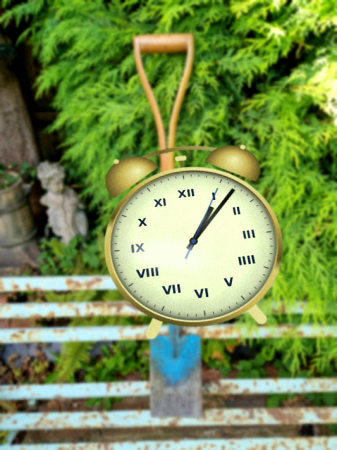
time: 1:07:05
